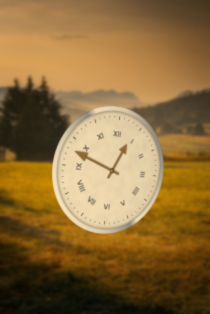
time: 12:48
